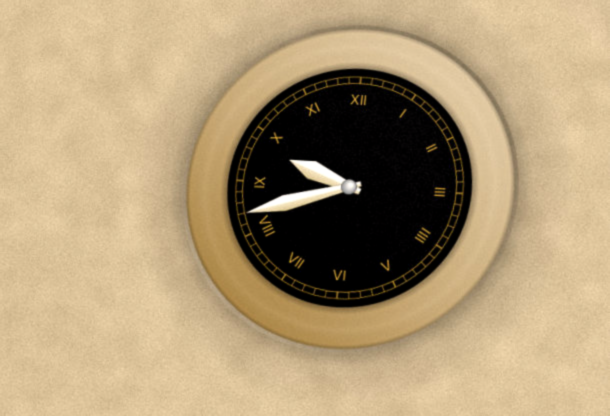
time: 9:42
